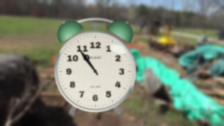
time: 10:54
